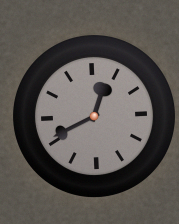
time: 12:41
